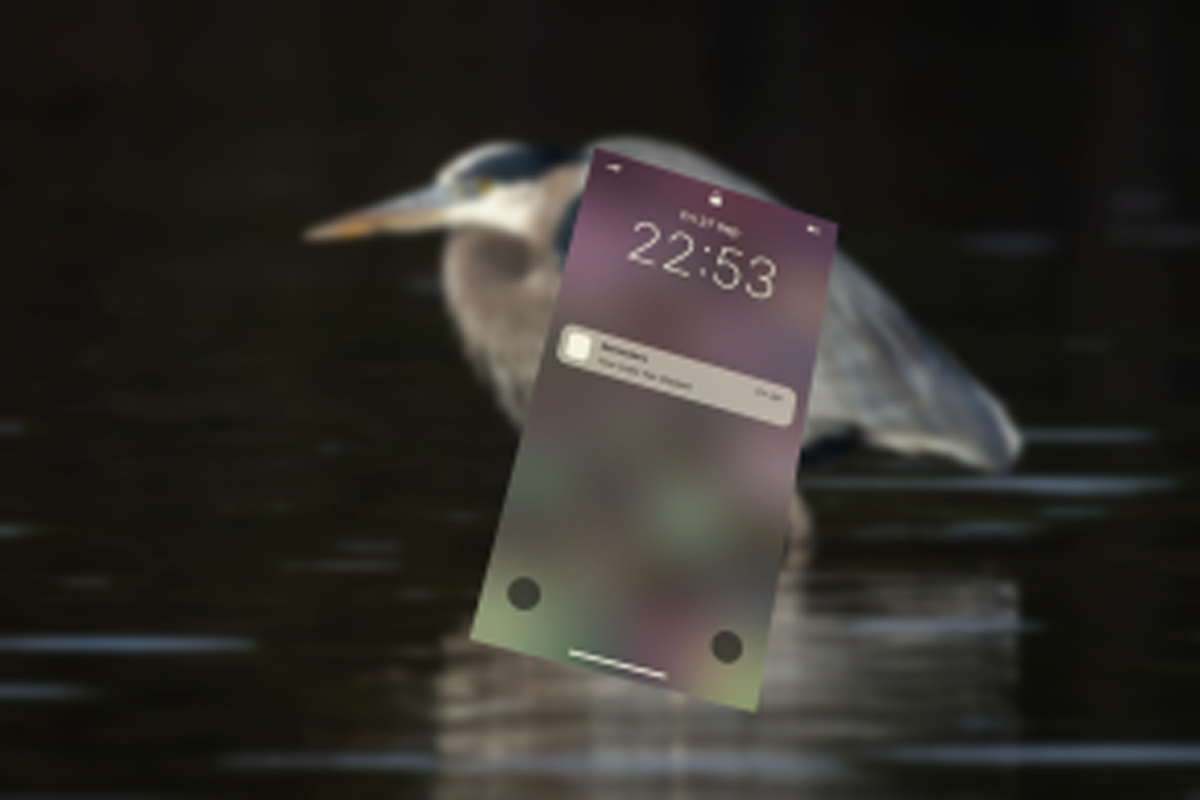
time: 22:53
